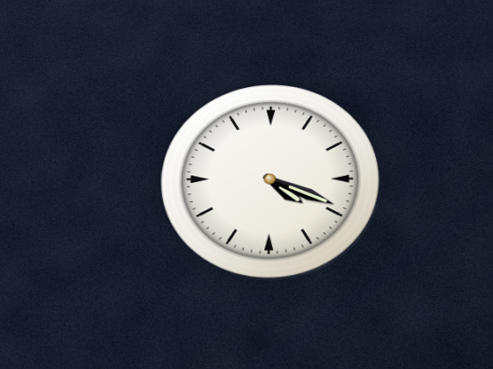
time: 4:19
